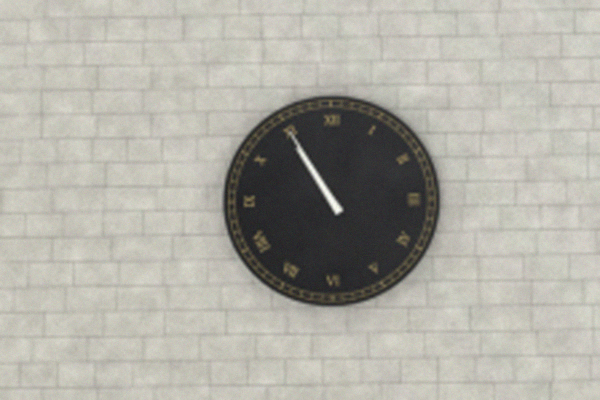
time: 10:55
